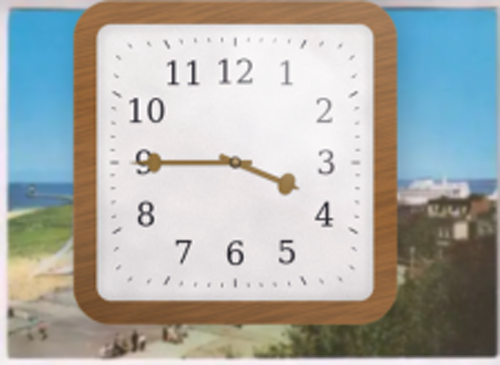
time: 3:45
